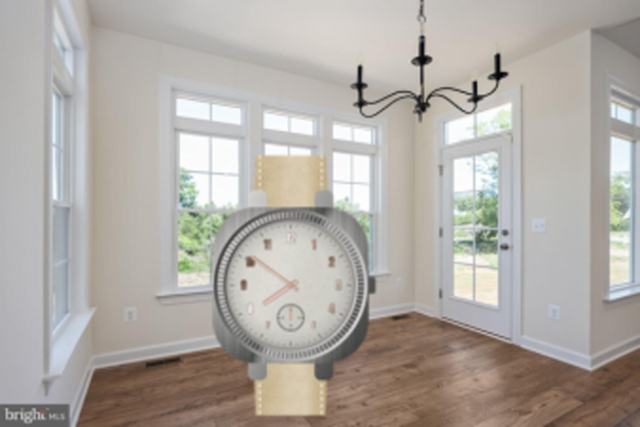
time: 7:51
